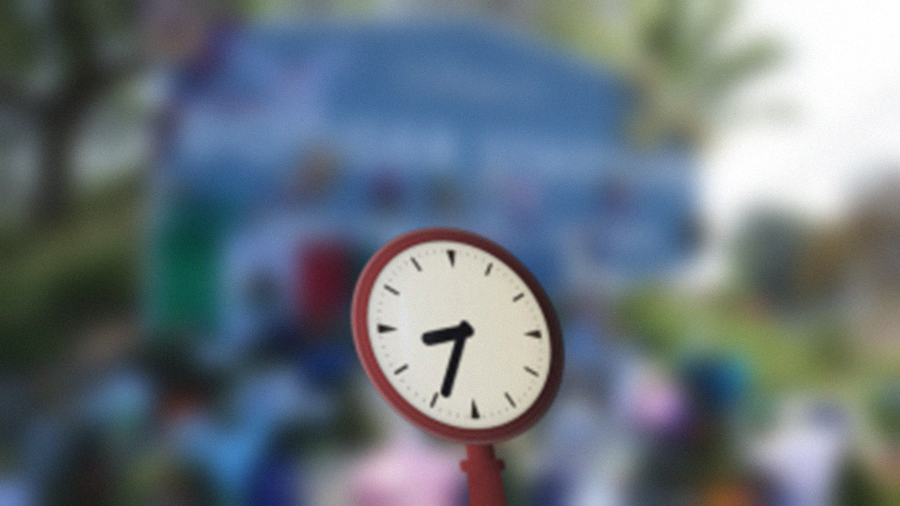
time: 8:34
